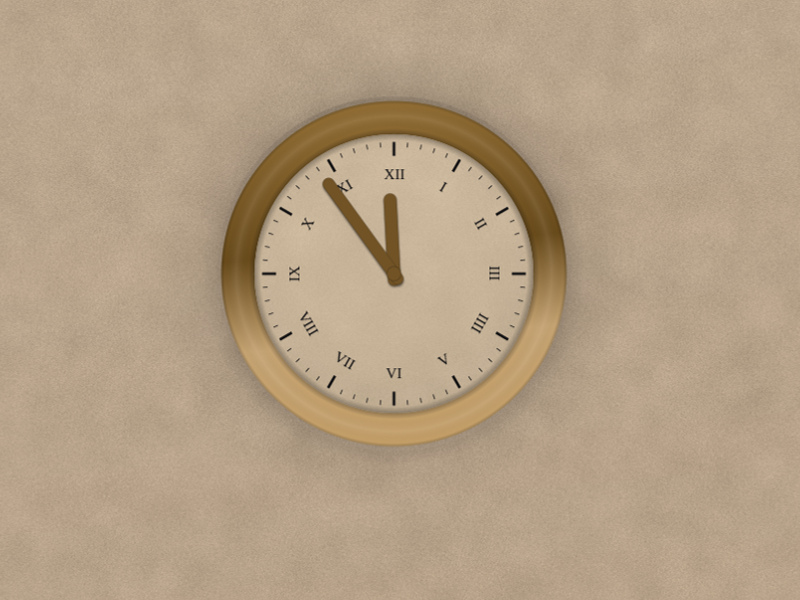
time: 11:54
